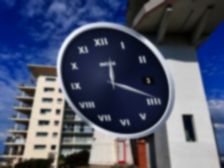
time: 12:19
